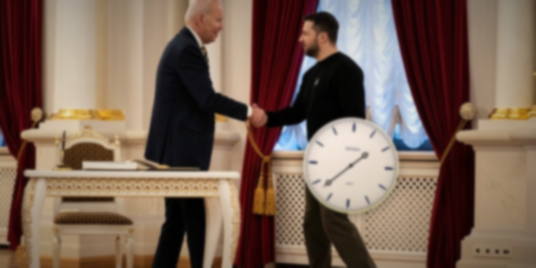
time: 1:38
